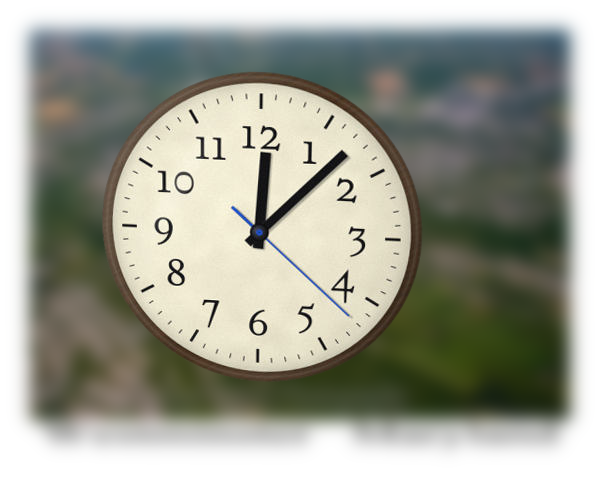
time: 12:07:22
